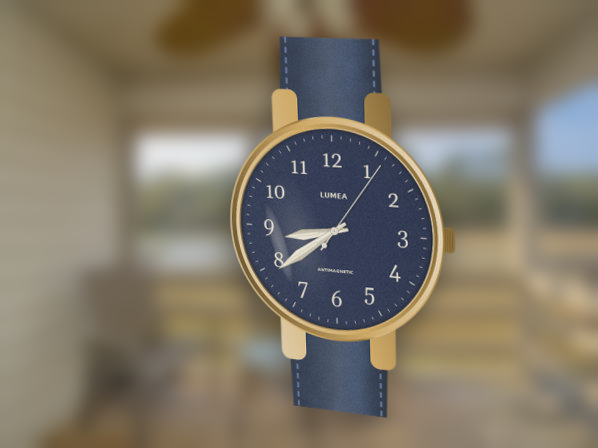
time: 8:39:06
